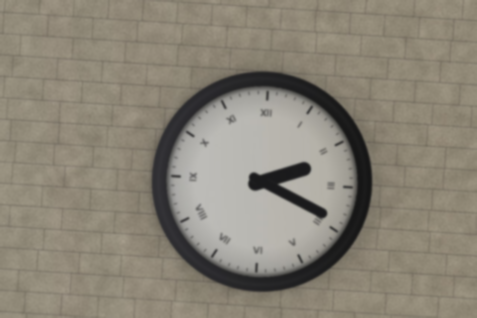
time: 2:19
